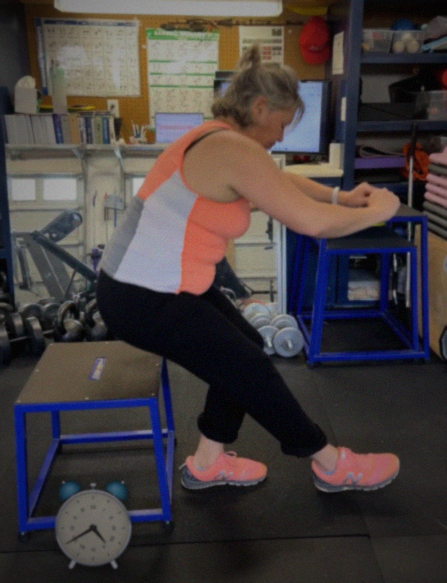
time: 4:40
